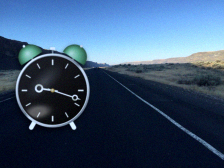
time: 9:18
